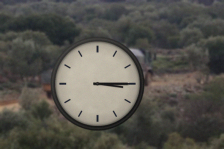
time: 3:15
